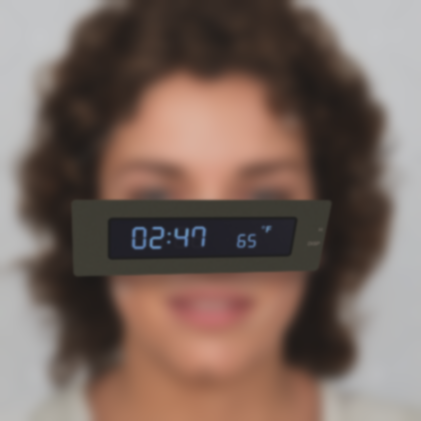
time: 2:47
